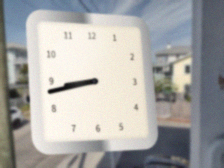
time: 8:43
